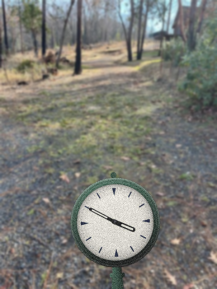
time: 3:50
